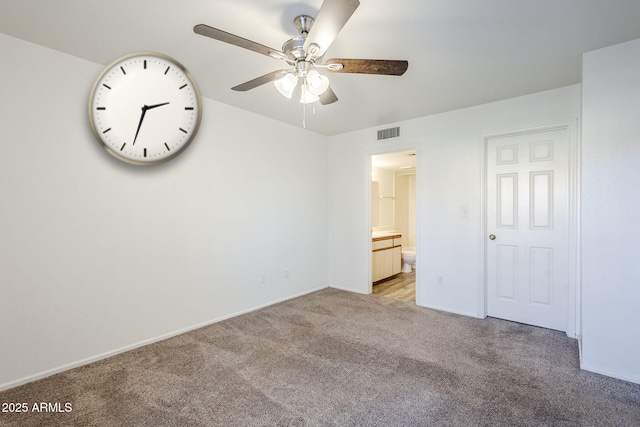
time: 2:33
